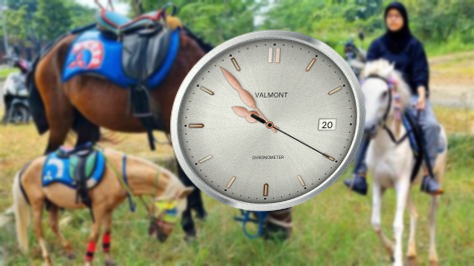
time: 9:53:20
